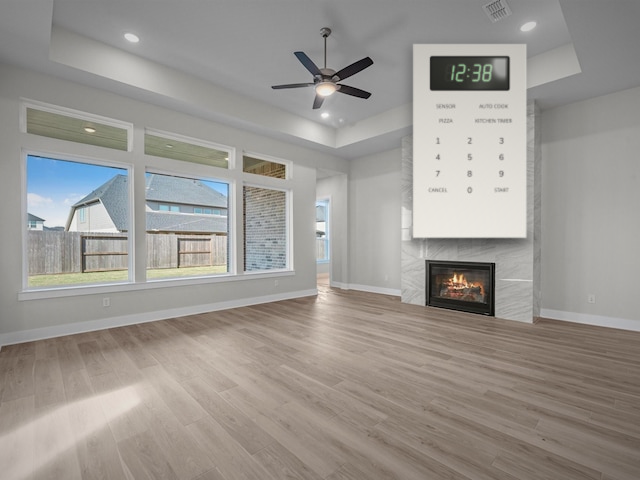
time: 12:38
